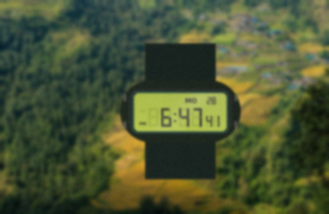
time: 6:47
